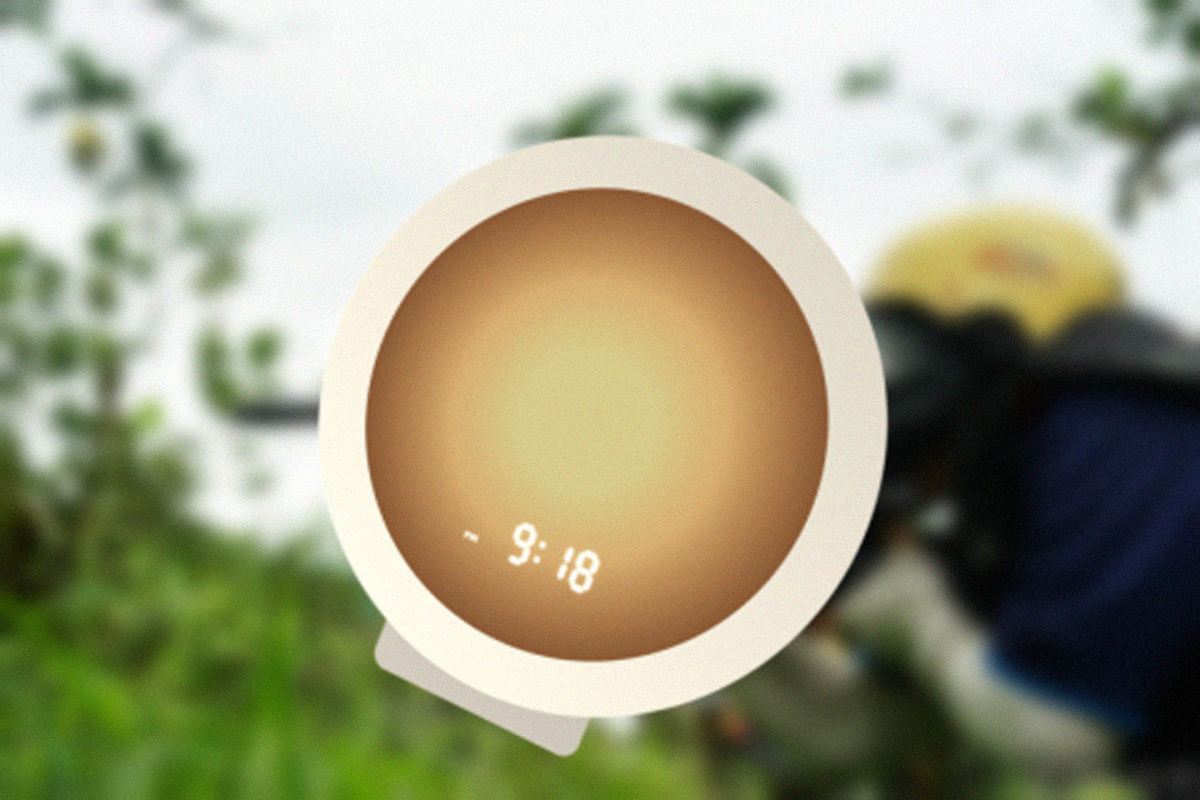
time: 9:18
